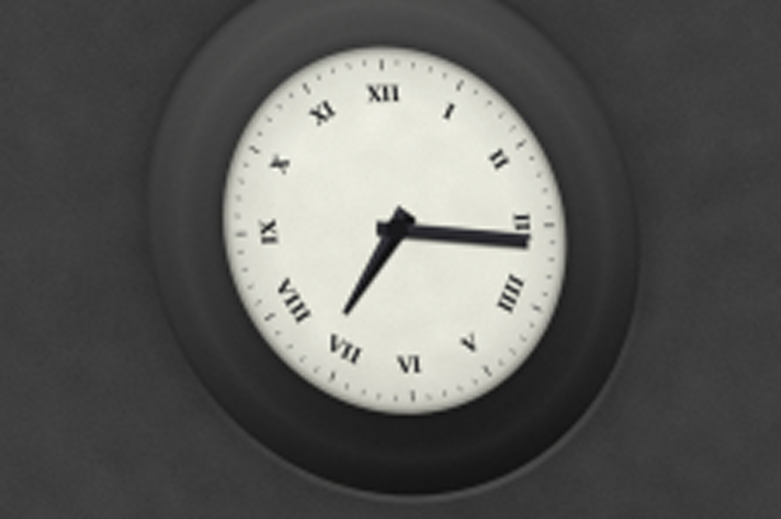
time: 7:16
